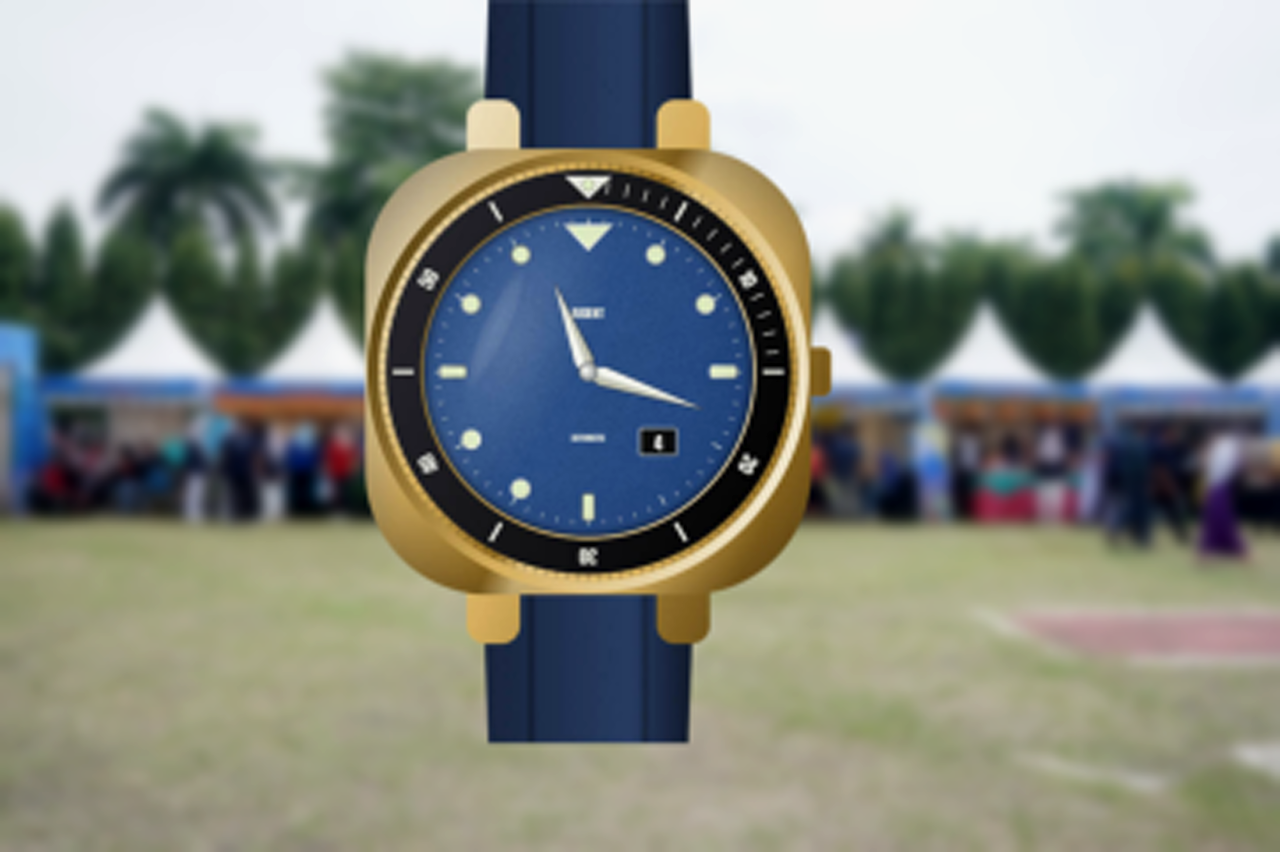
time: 11:18
